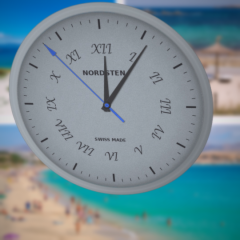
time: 12:05:53
